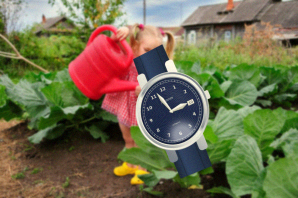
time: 2:57
